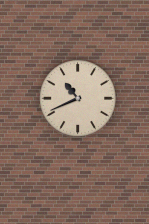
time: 10:41
